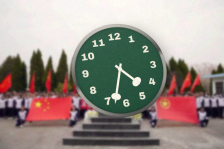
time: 4:33
